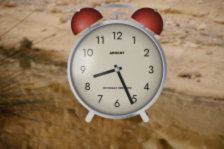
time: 8:26
